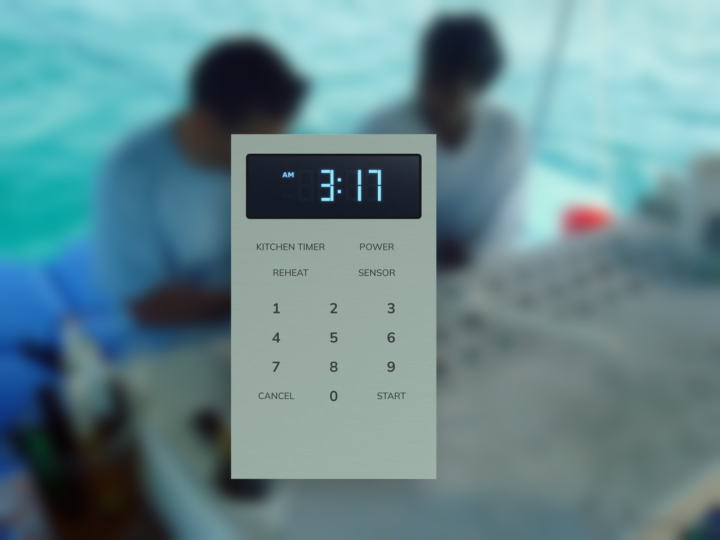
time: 3:17
